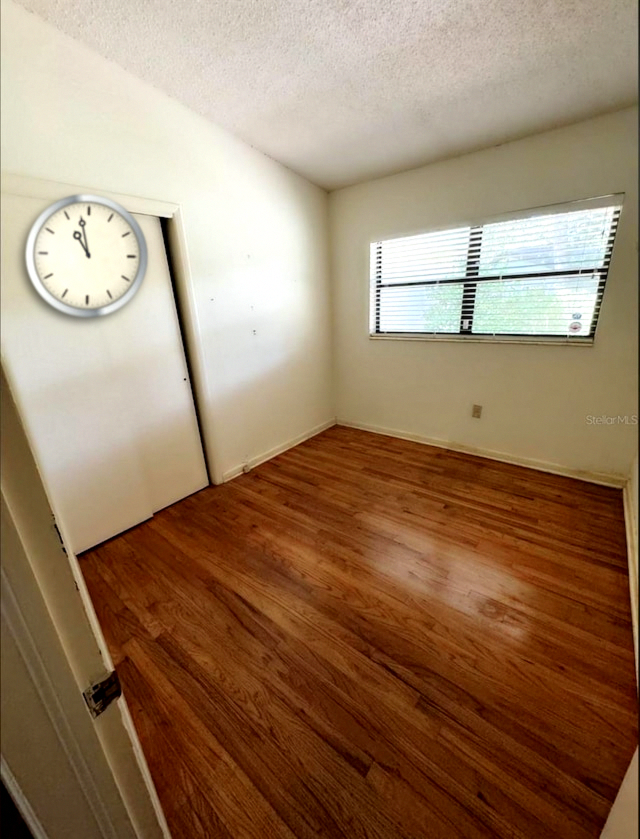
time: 10:58
